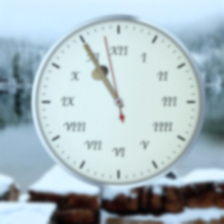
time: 10:54:58
